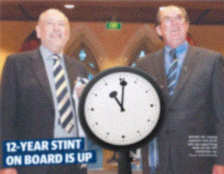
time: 11:01
